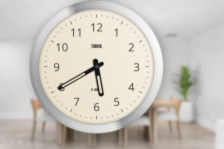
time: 5:40
